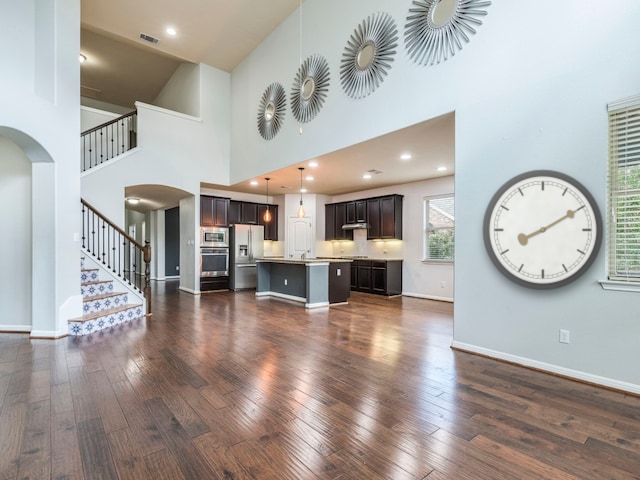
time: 8:10
